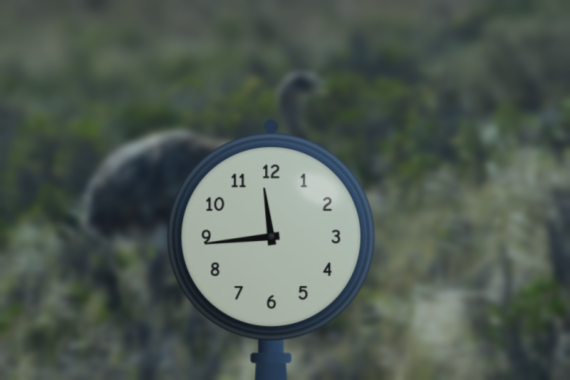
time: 11:44
